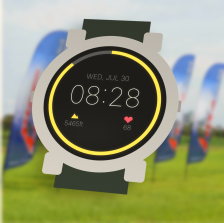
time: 8:28
